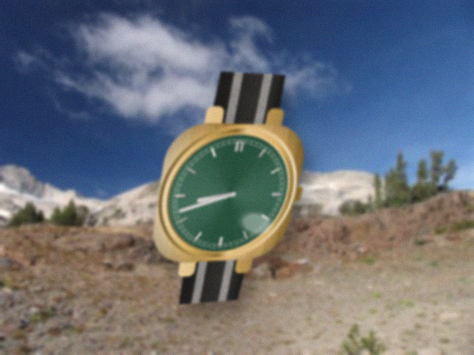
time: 8:42
